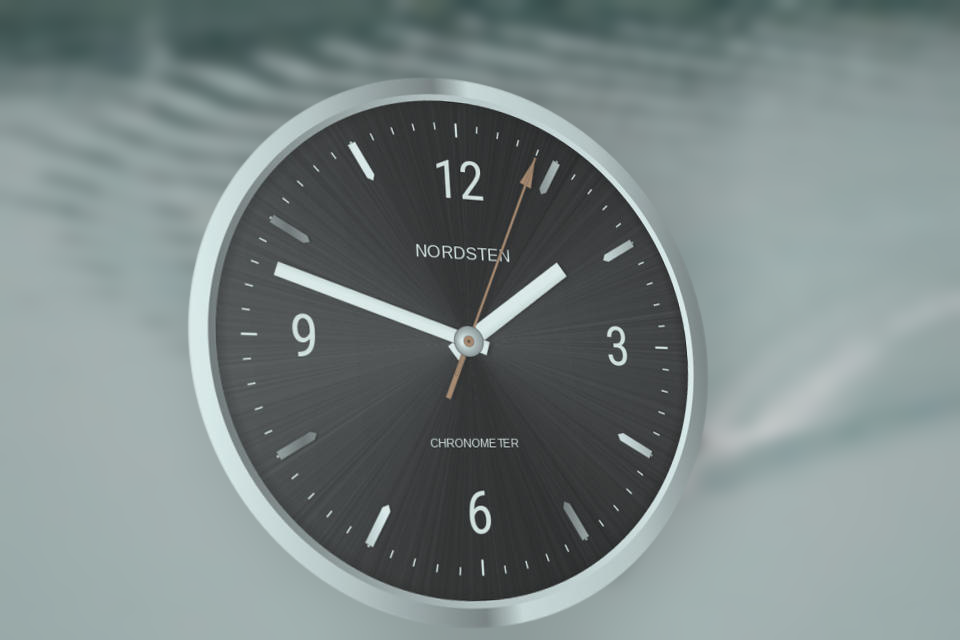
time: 1:48:04
